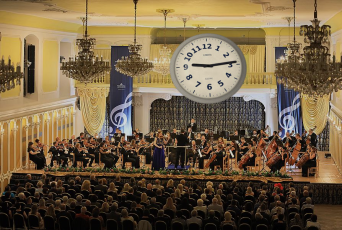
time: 9:14
